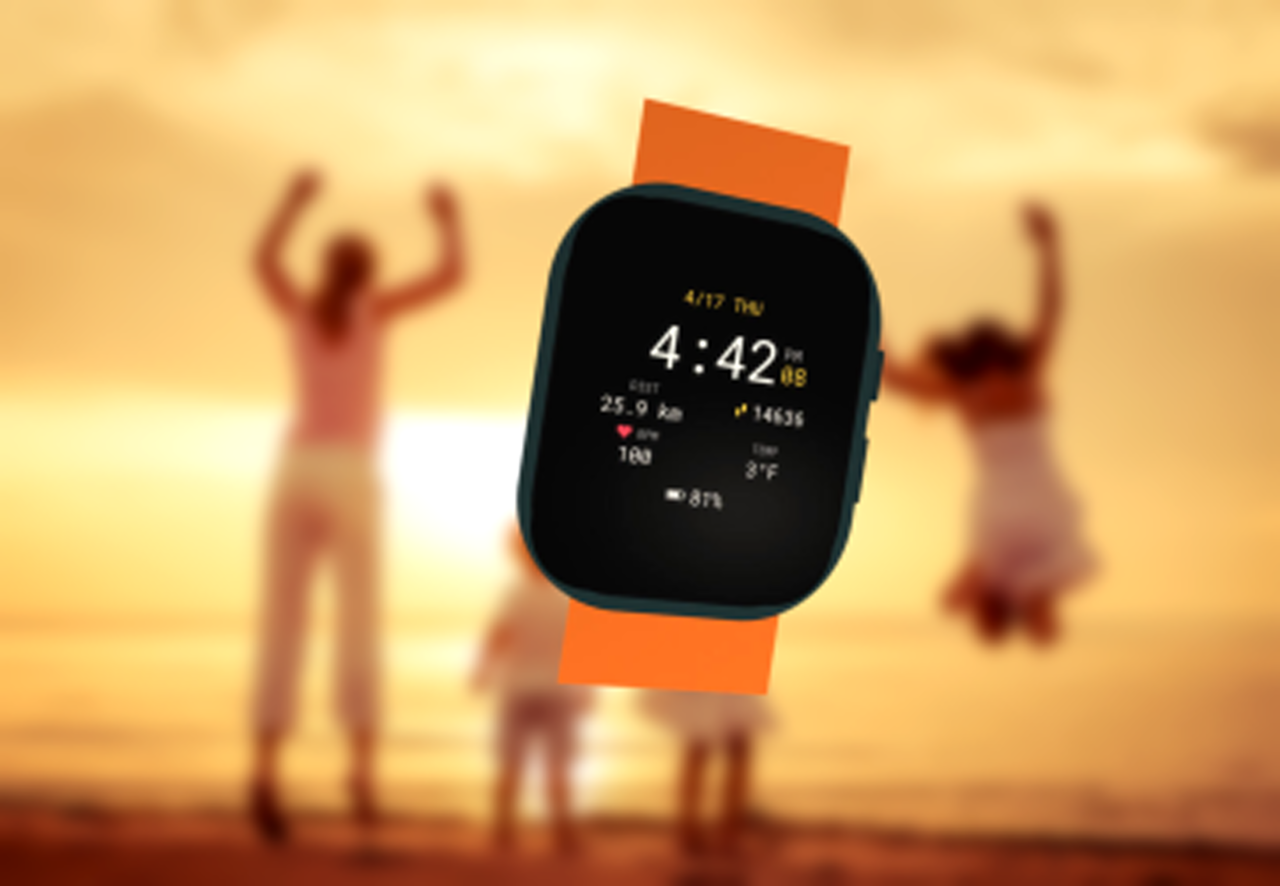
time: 4:42
